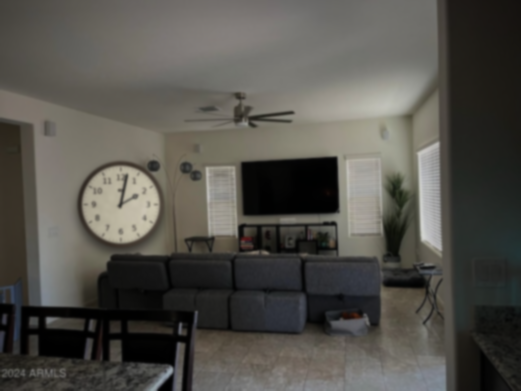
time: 2:02
